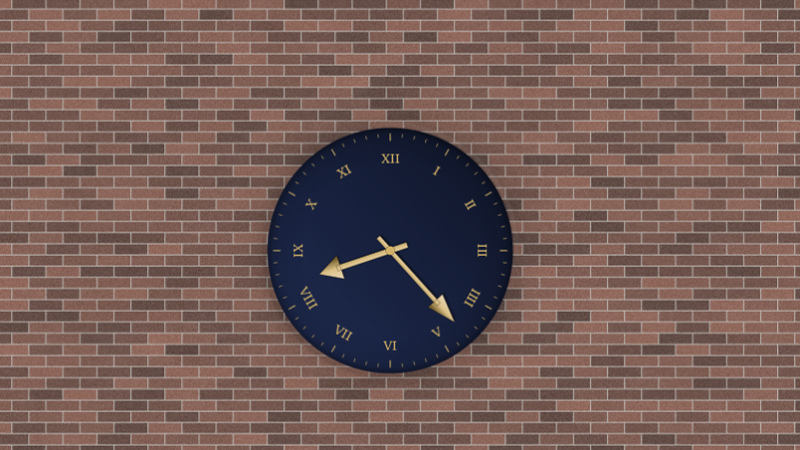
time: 8:23
